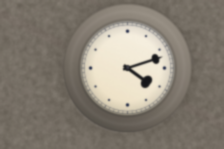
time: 4:12
